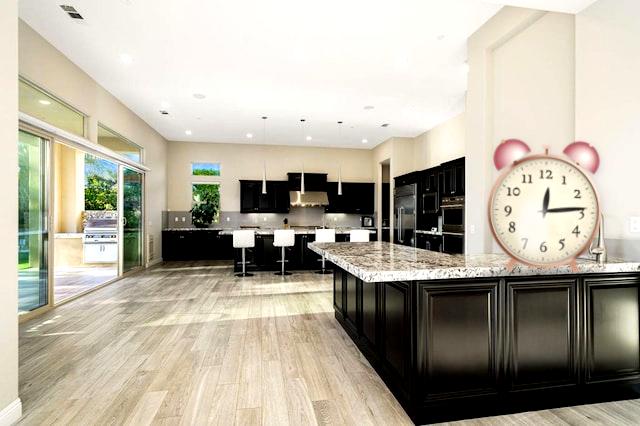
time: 12:14
